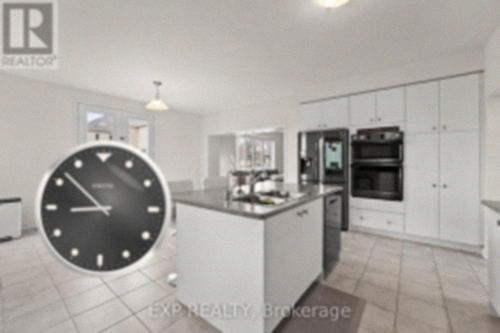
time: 8:52
